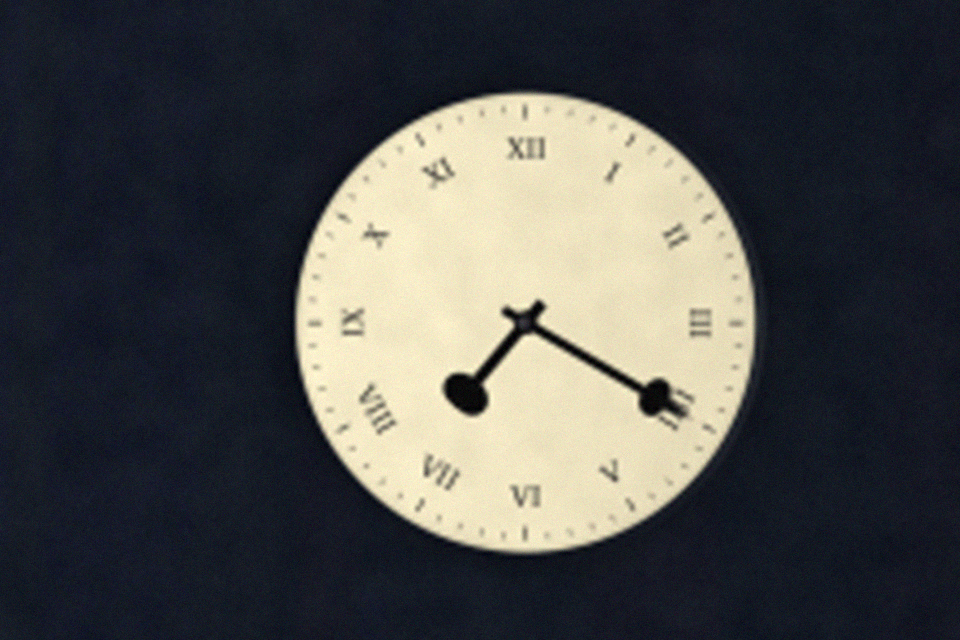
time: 7:20
